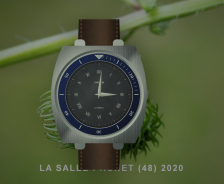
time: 3:01
